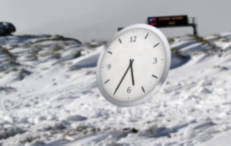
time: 5:35
